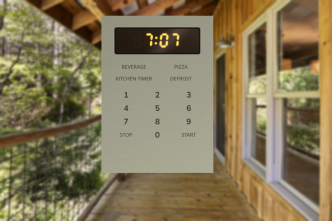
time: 7:07
